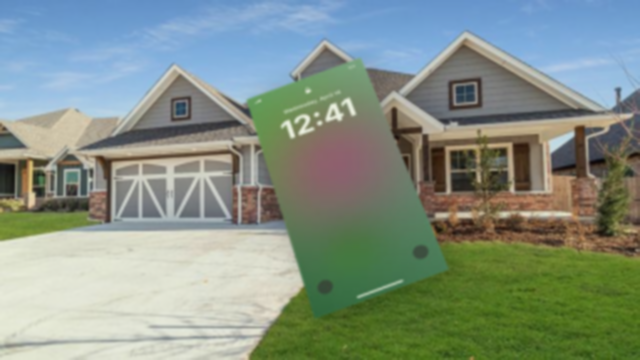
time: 12:41
